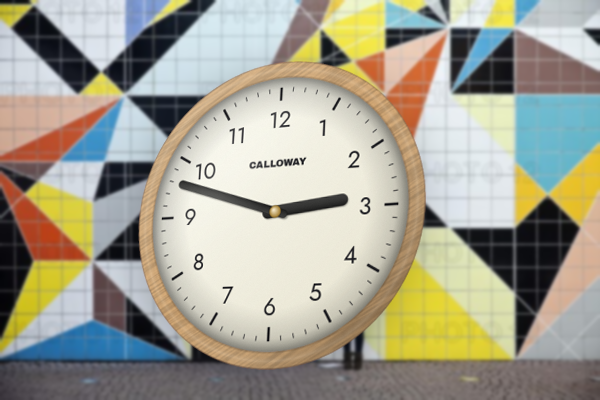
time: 2:48
